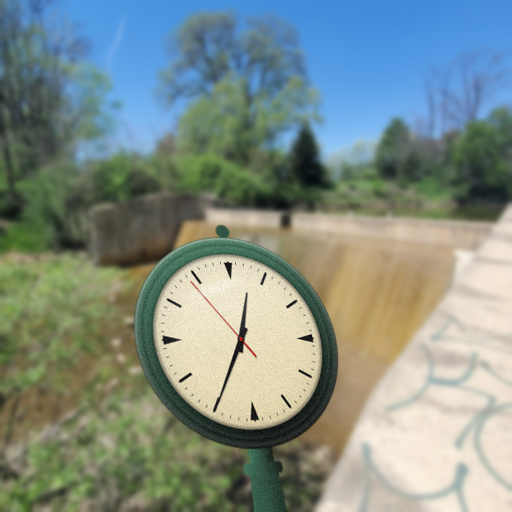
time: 12:34:54
